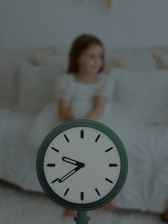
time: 9:39
